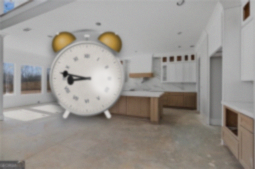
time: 8:47
